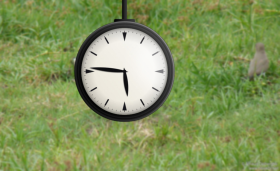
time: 5:46
